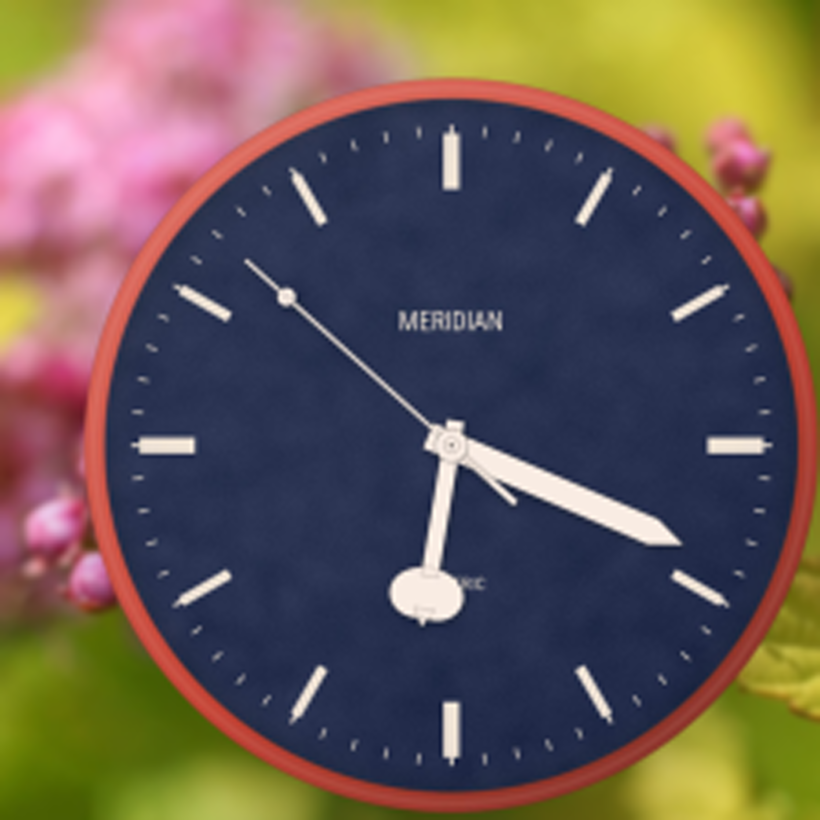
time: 6:18:52
